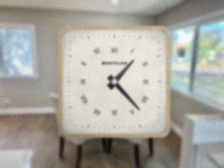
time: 1:23
